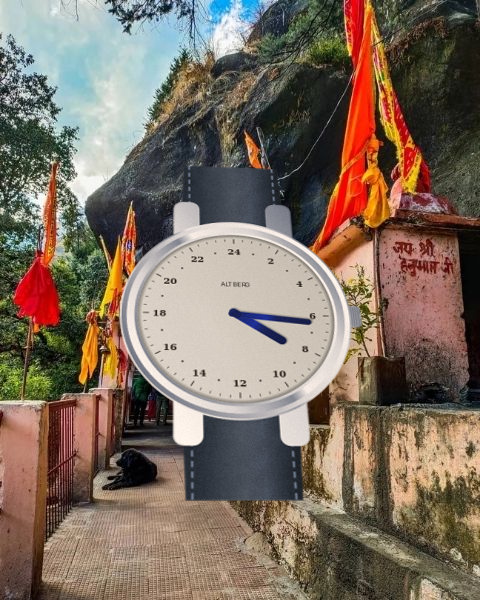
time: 8:16
